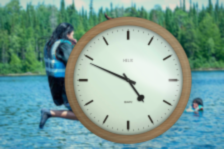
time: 4:49
